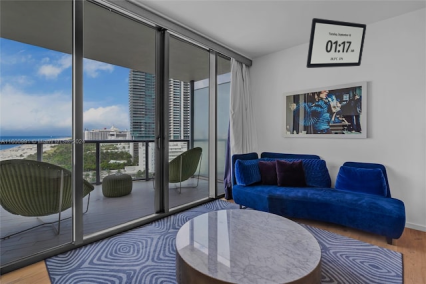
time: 1:17
